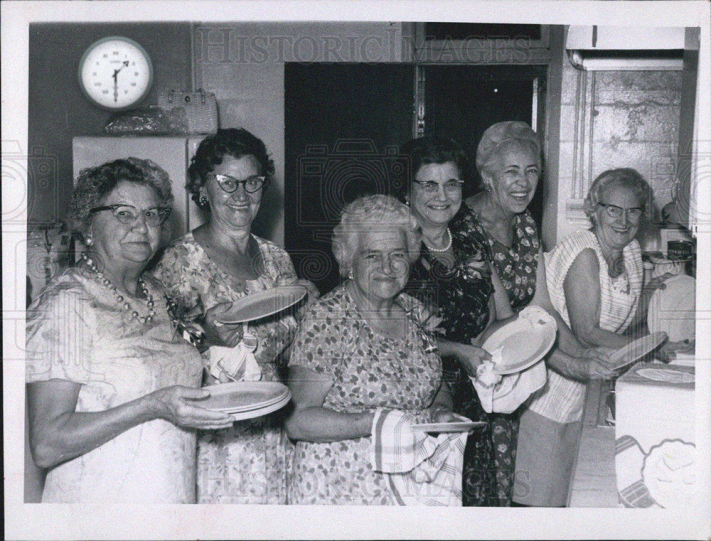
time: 1:30
